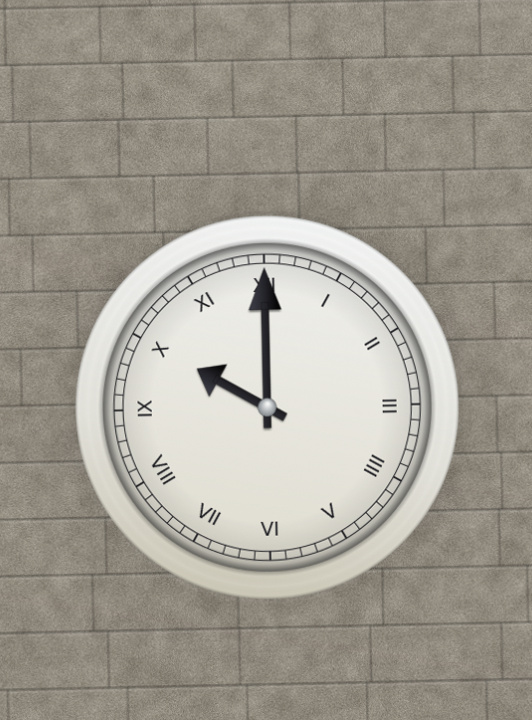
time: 10:00
